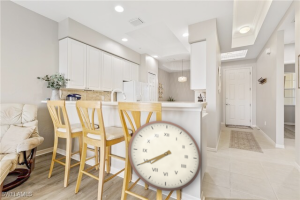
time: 7:40
